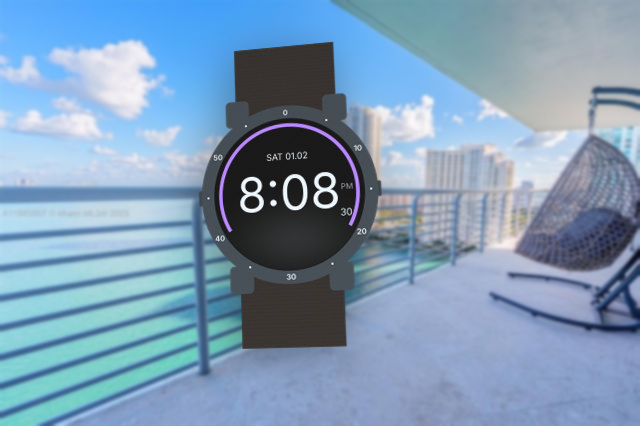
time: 8:08:30
